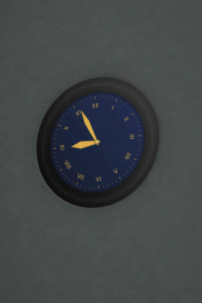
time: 8:56
